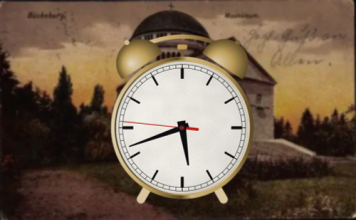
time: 5:41:46
